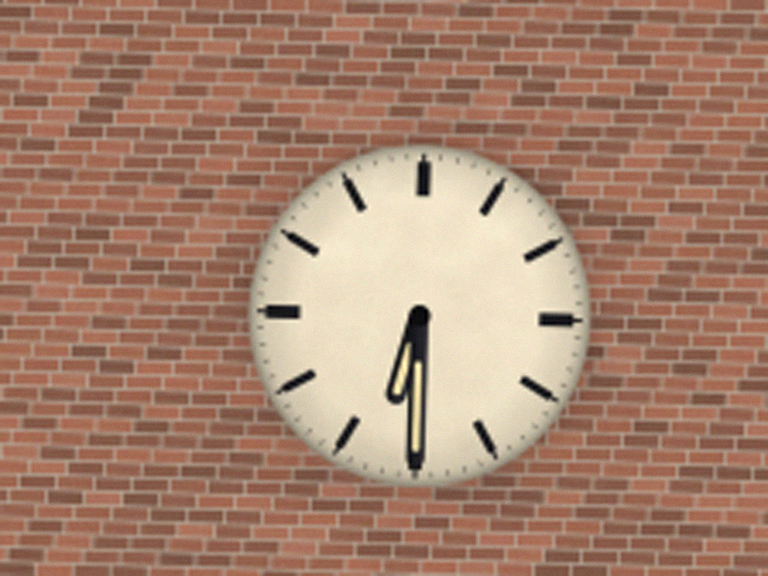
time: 6:30
